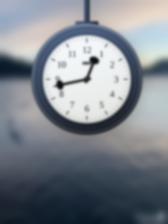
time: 12:43
